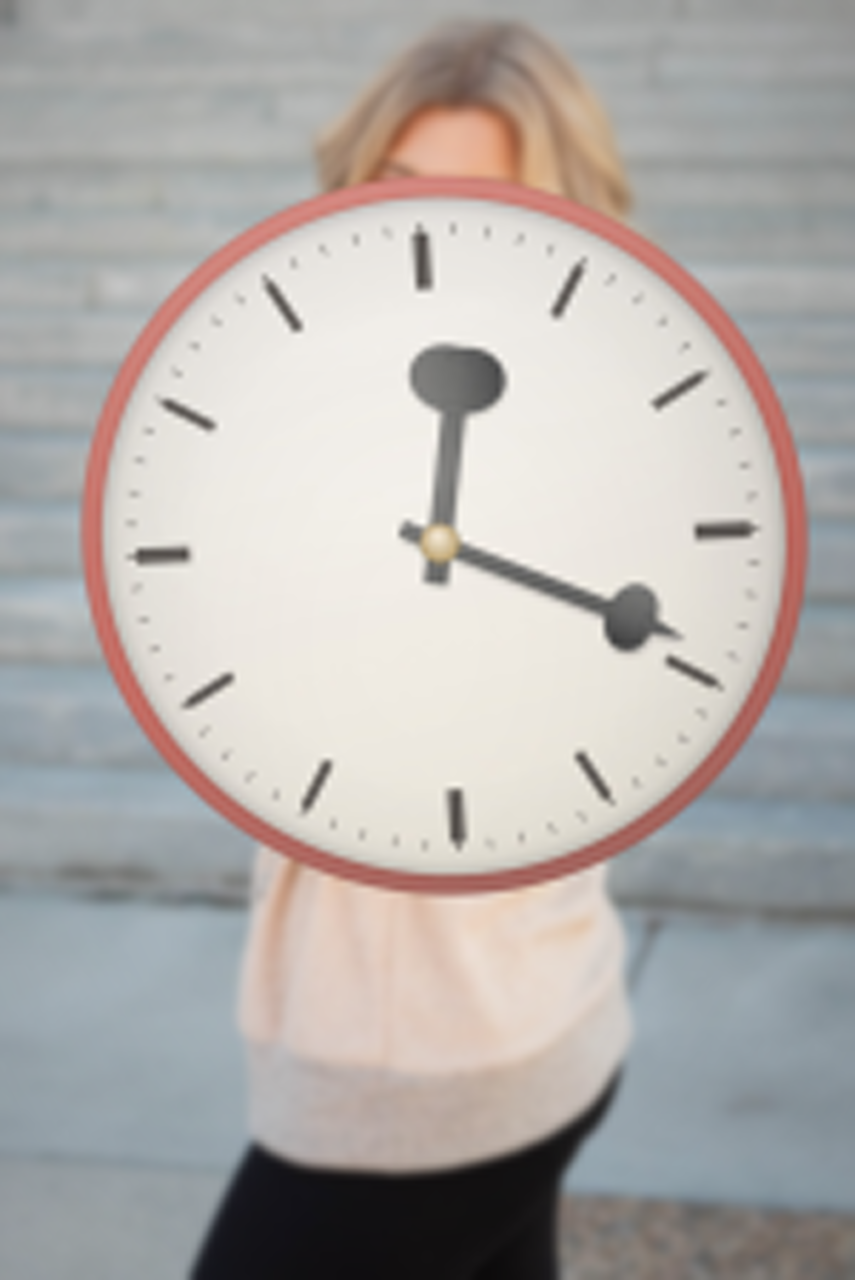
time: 12:19
